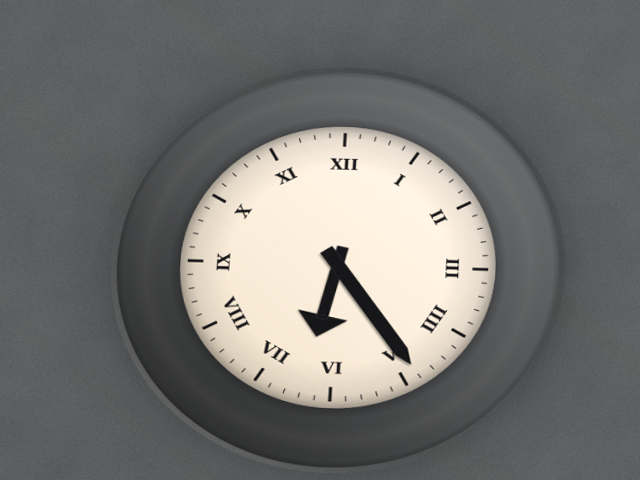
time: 6:24
